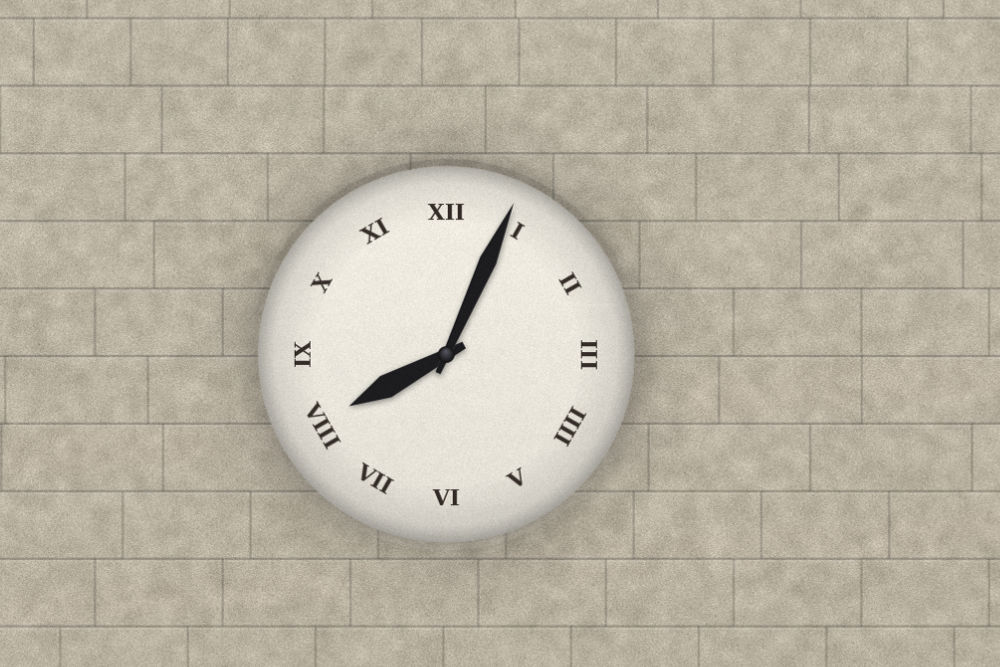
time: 8:04
